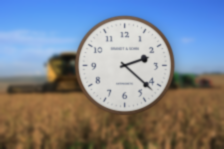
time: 2:22
